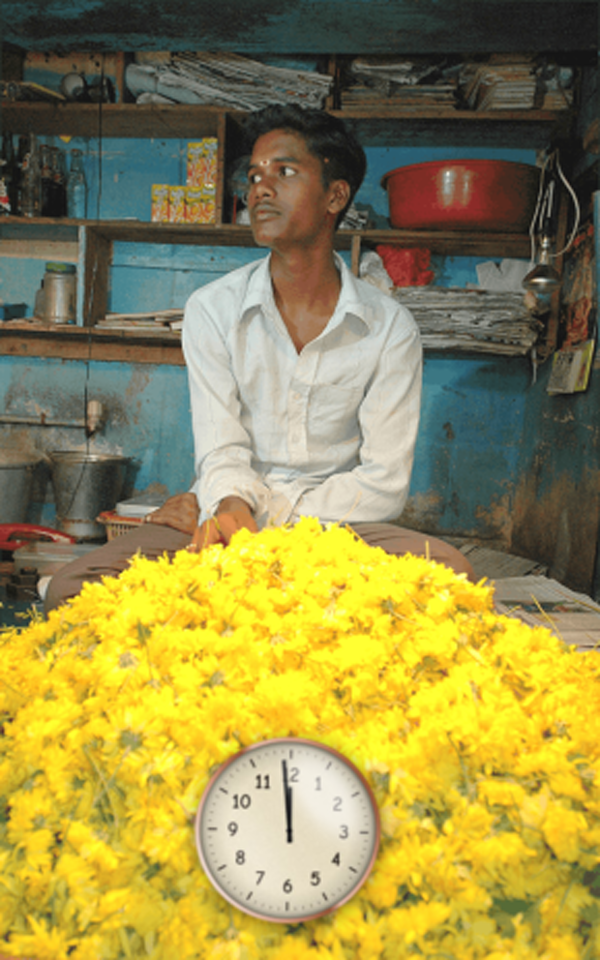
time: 11:59
